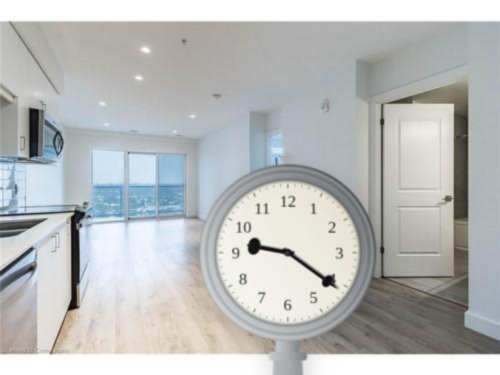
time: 9:21
